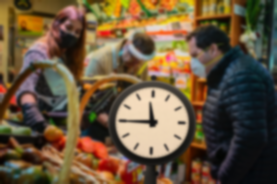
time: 11:45
